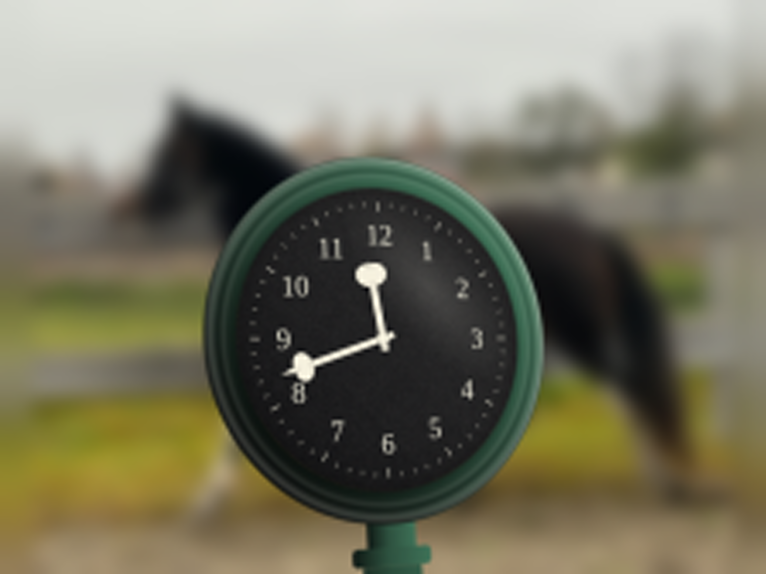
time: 11:42
